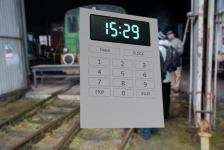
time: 15:29
